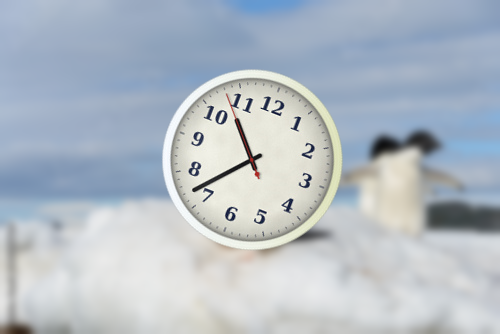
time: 10:36:53
